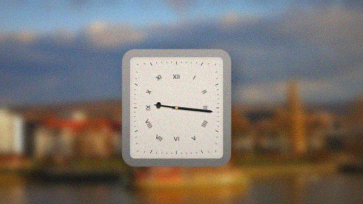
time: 9:16
